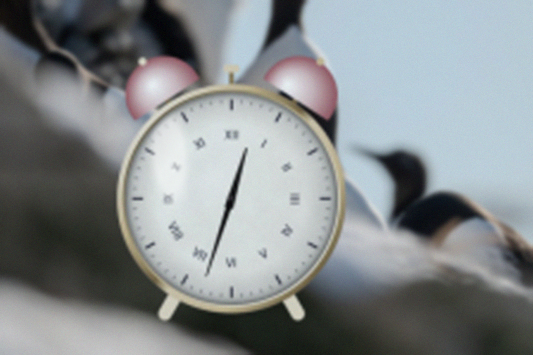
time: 12:33
